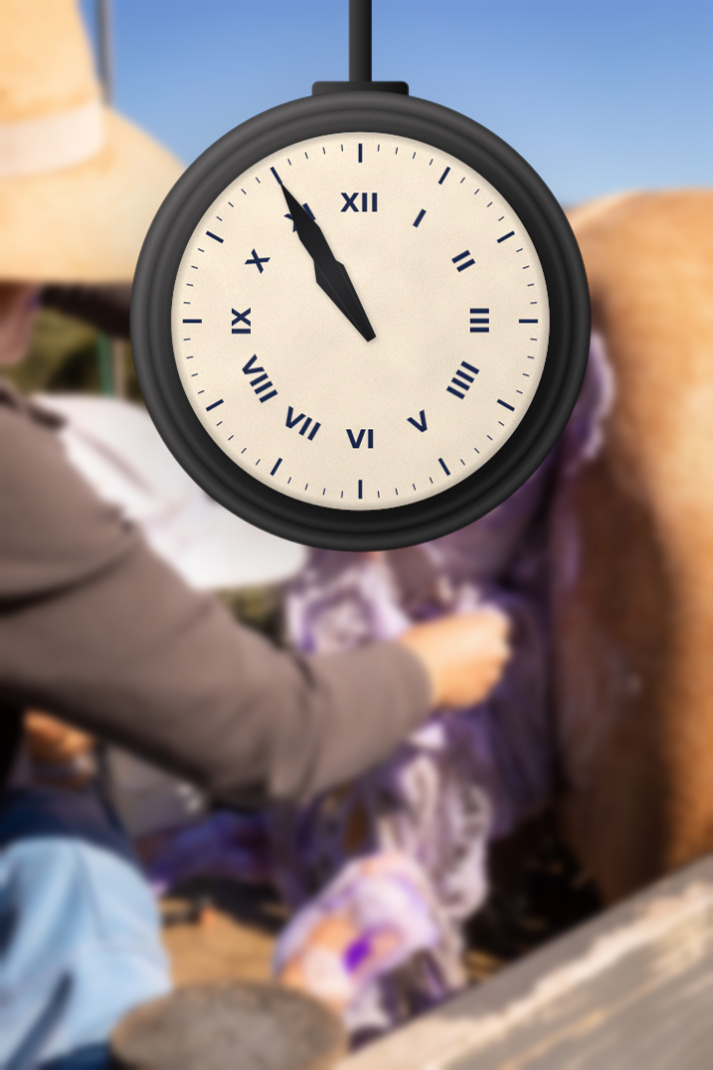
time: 10:55
